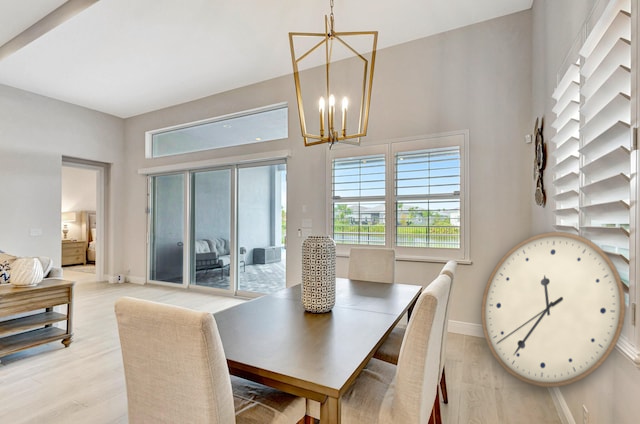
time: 11:35:39
